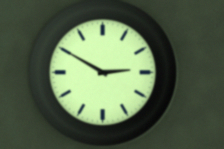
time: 2:50
